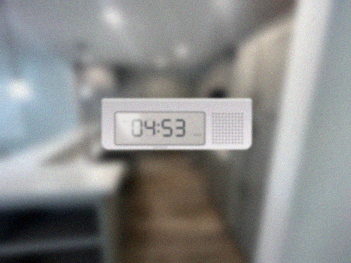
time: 4:53
